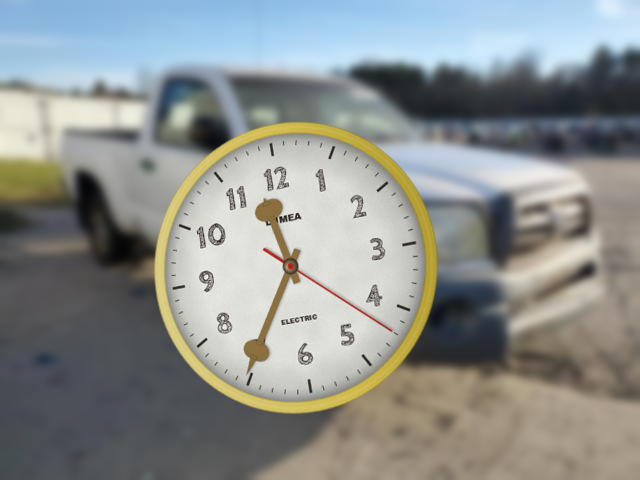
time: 11:35:22
